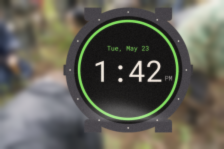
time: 1:42
